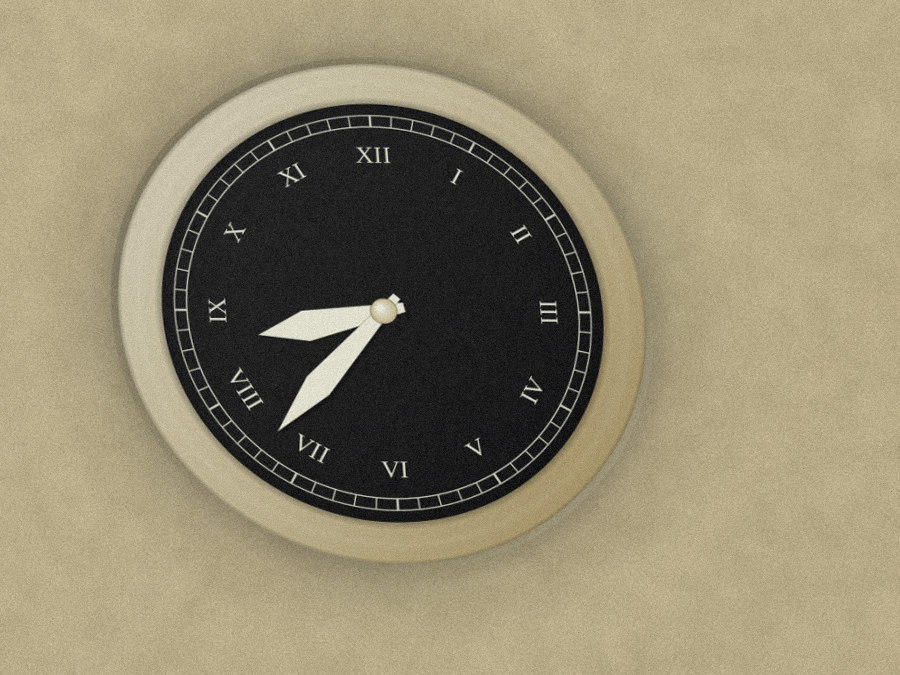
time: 8:37
